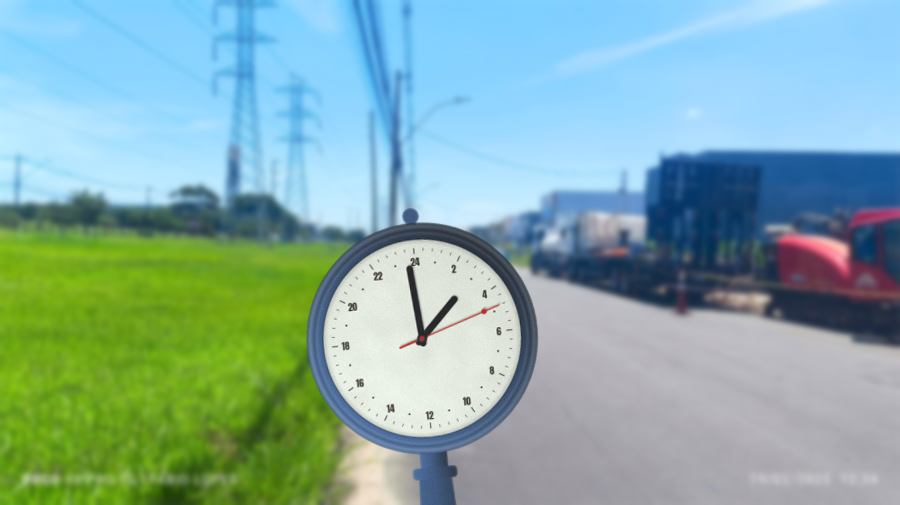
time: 2:59:12
